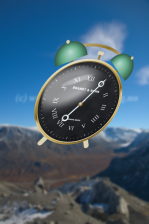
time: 7:05
